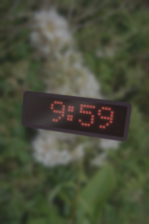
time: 9:59
